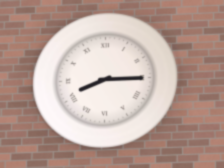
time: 8:15
